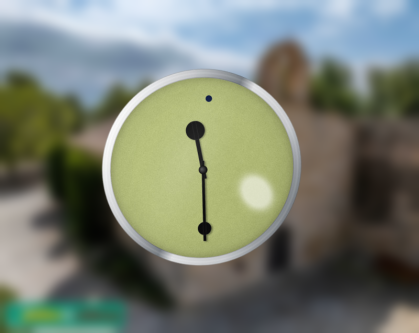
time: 11:29
